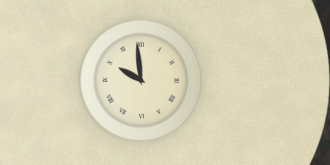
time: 9:59
